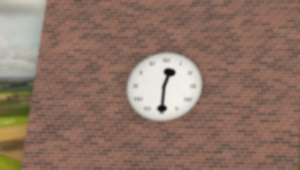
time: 12:30
